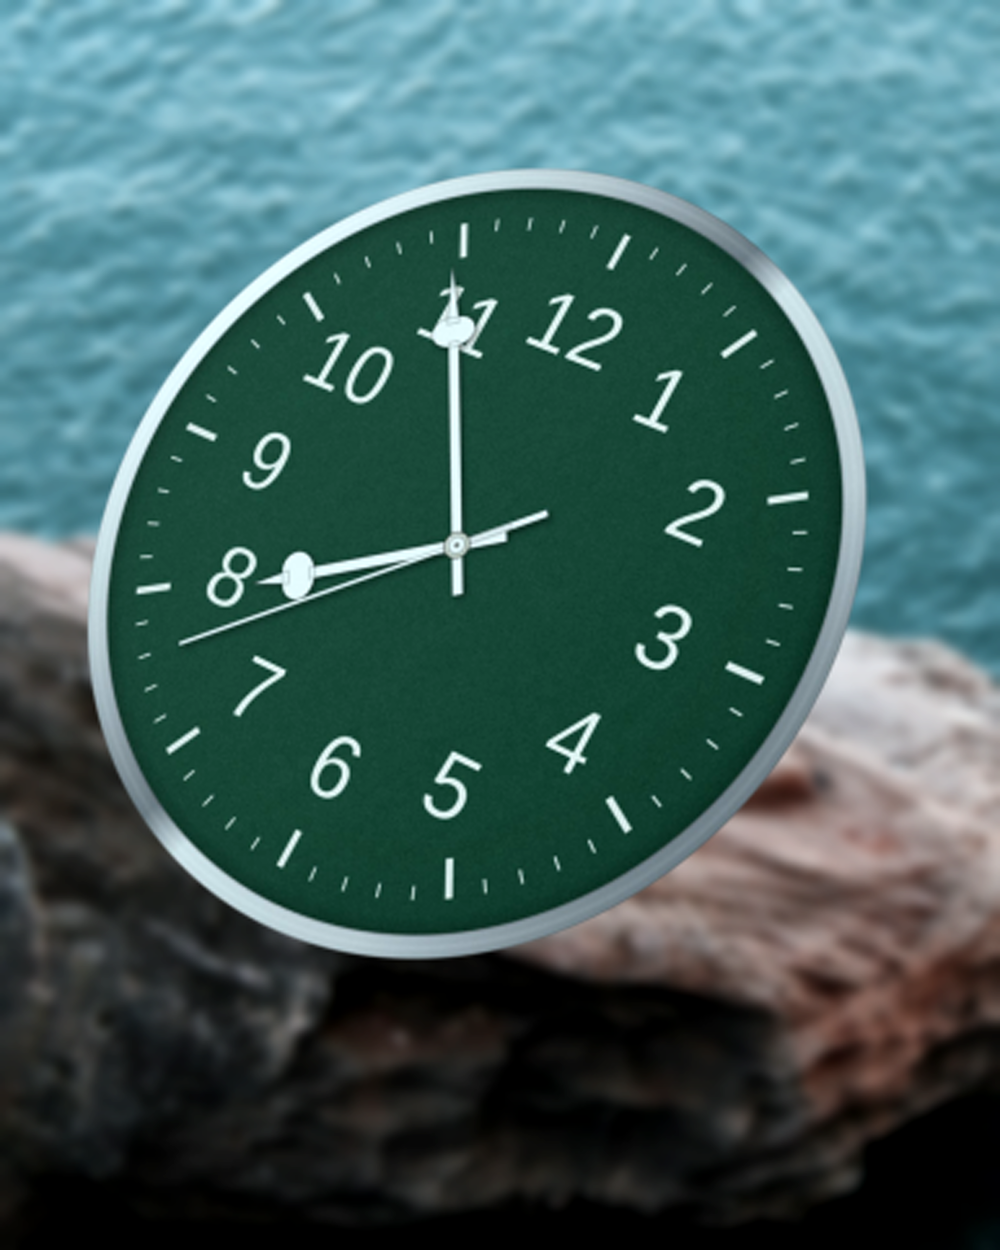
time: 7:54:38
